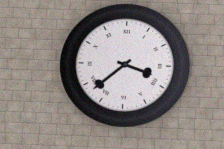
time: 3:38
